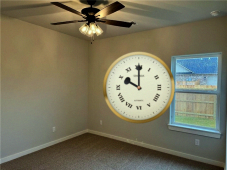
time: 10:00
